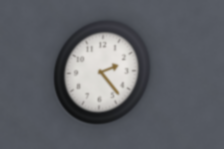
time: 2:23
